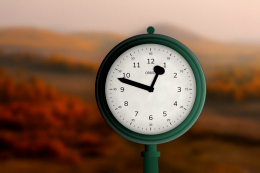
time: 12:48
